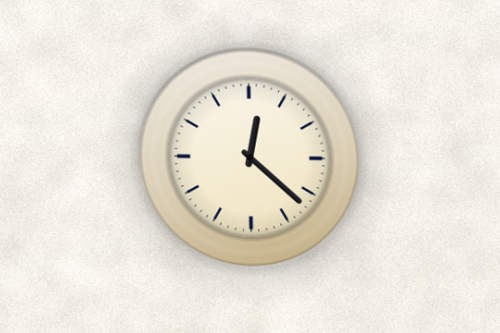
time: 12:22
